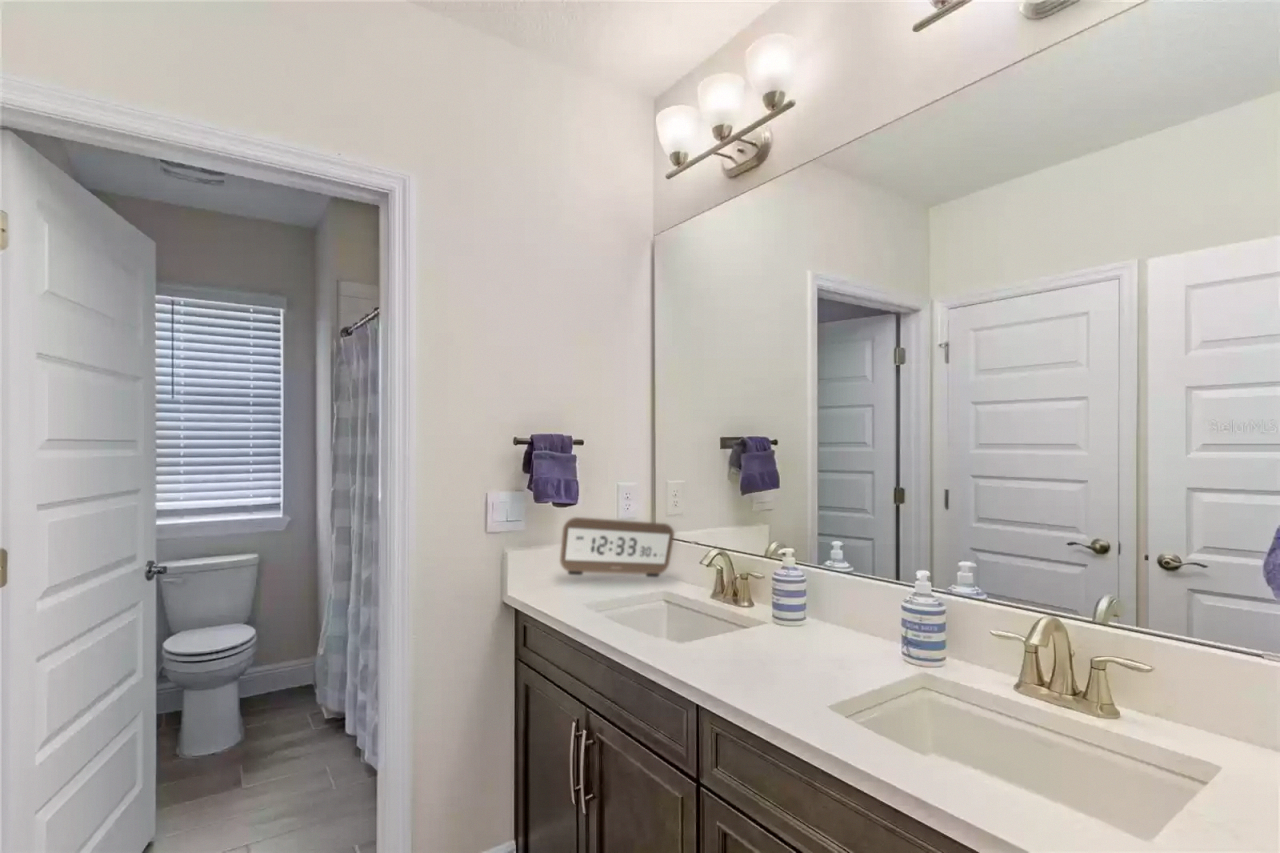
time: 12:33
